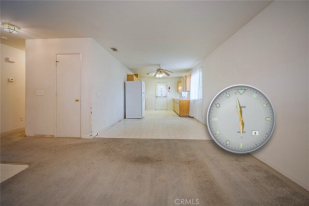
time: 5:58
